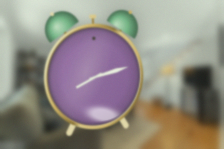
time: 8:13
